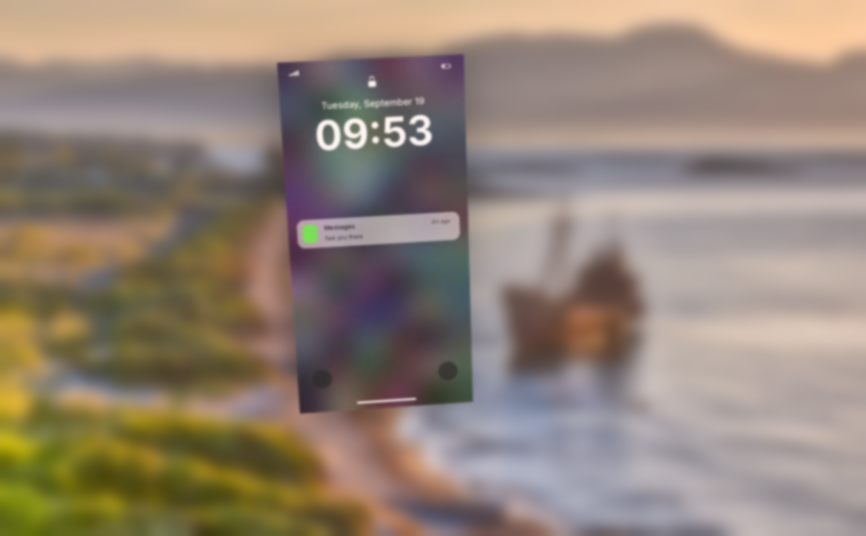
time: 9:53
